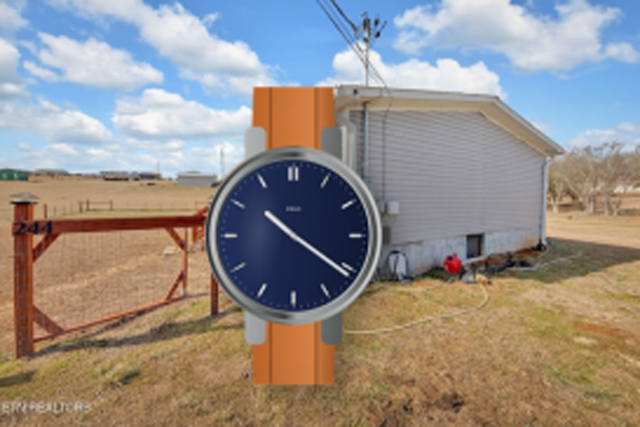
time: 10:21
